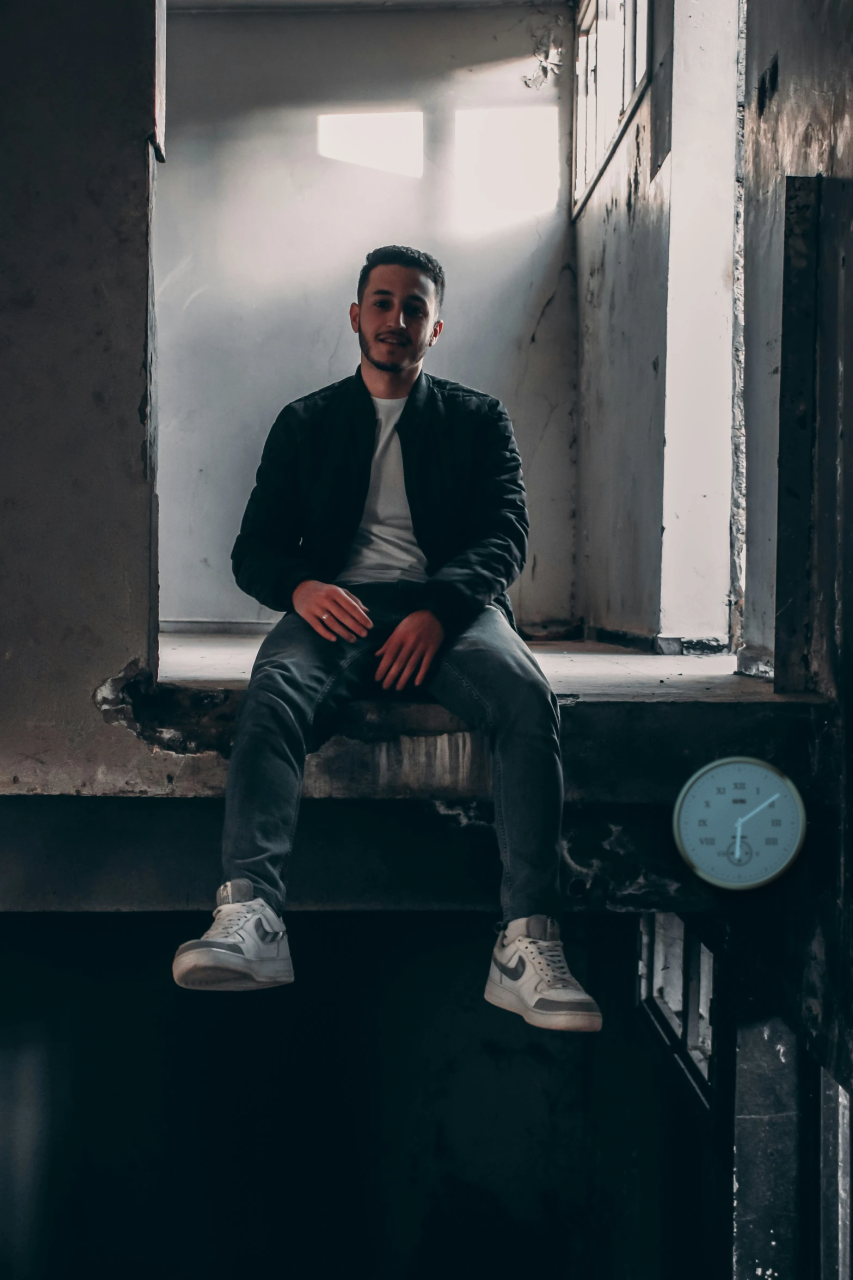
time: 6:09
